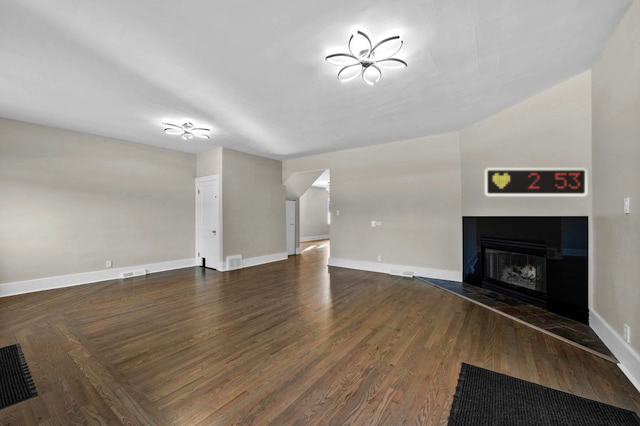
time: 2:53
